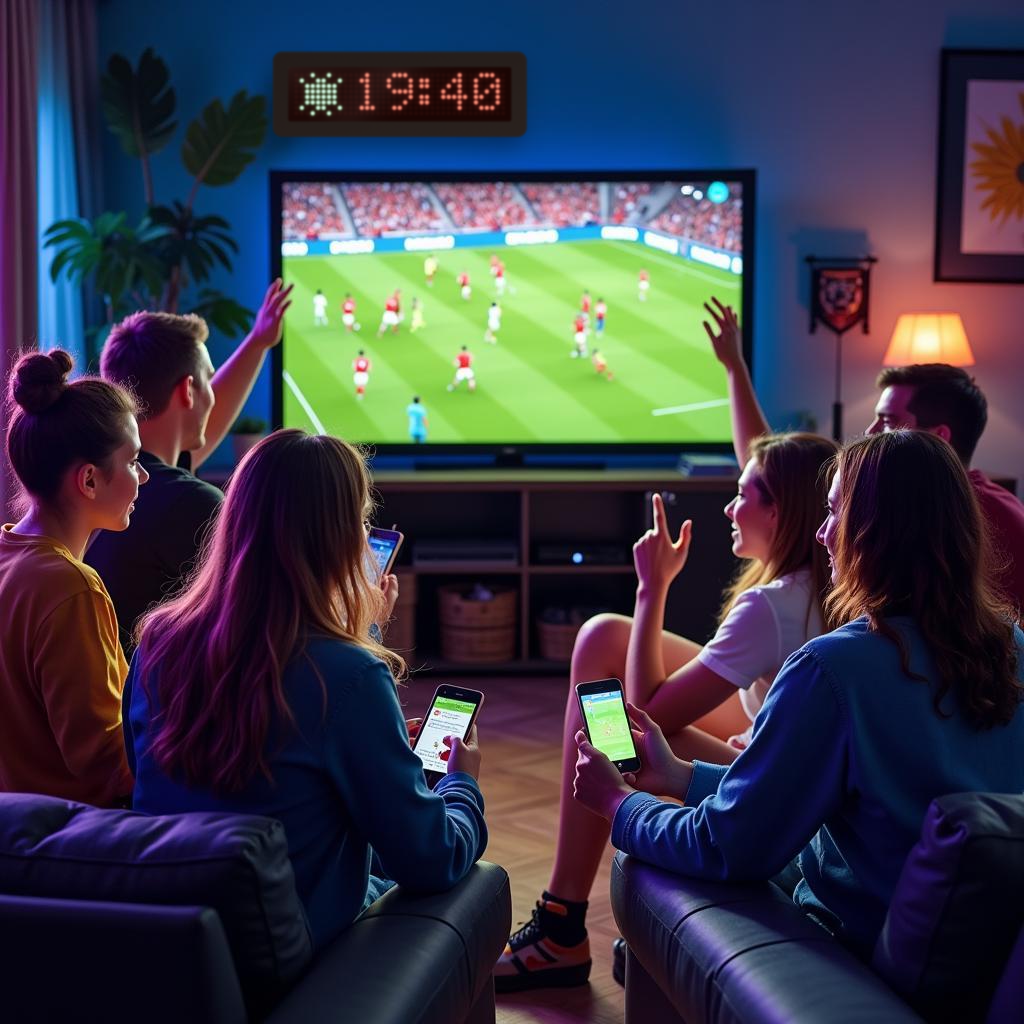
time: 19:40
